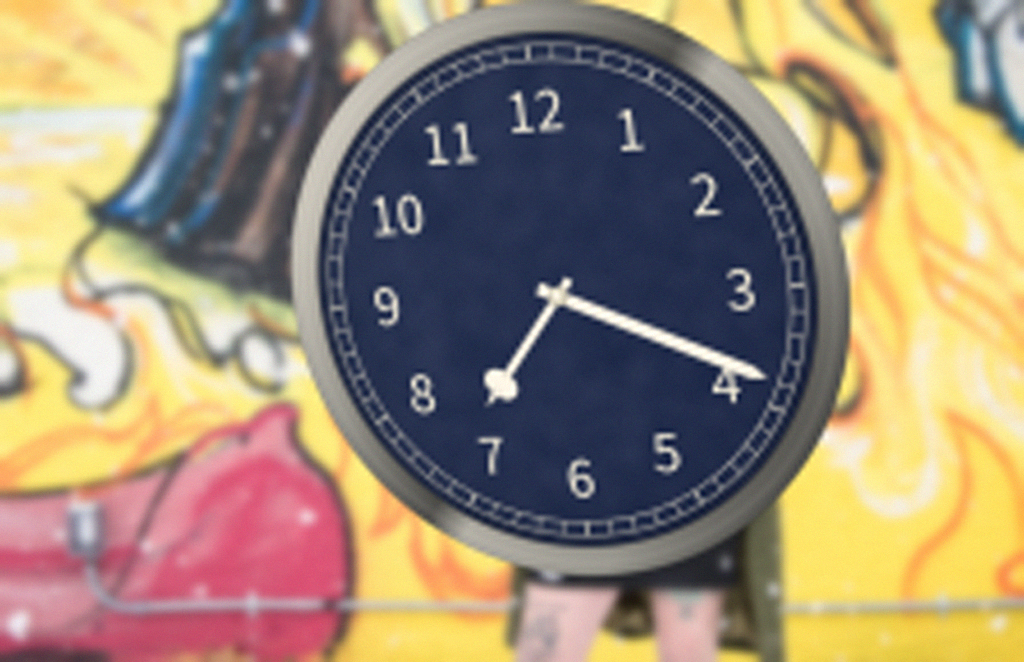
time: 7:19
